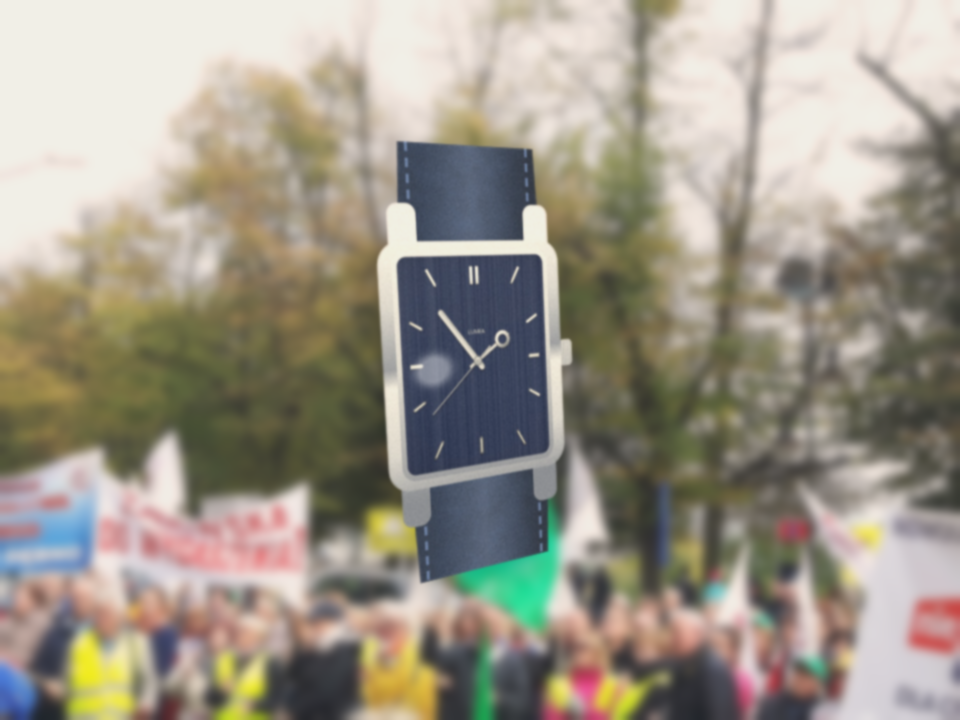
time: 1:53:38
